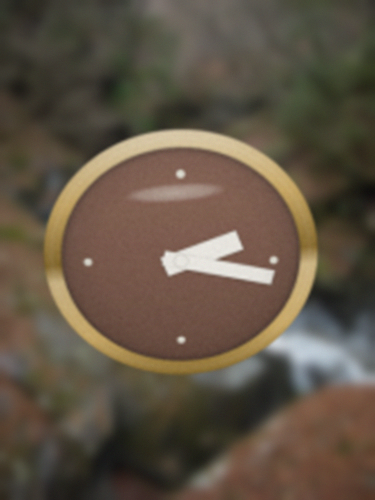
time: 2:17
